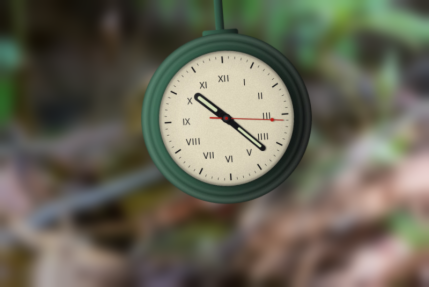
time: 10:22:16
